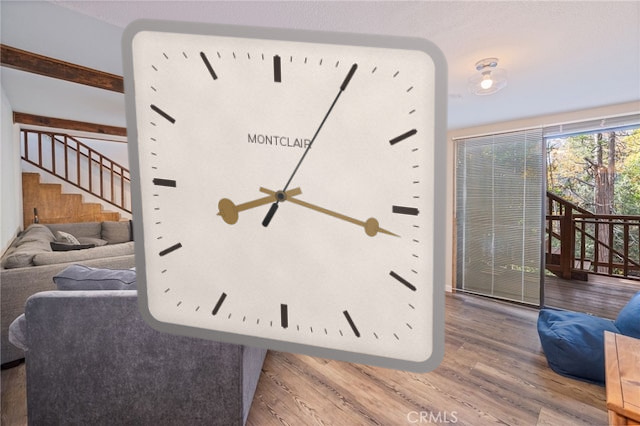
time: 8:17:05
